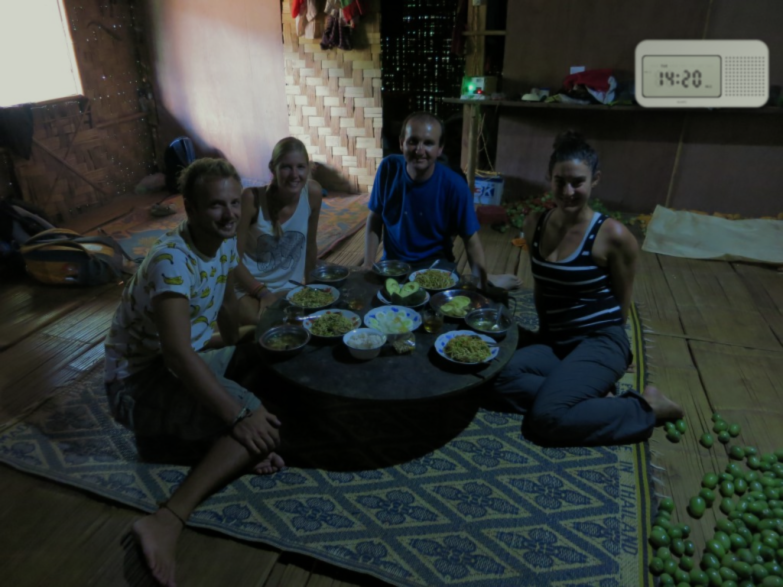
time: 14:20
